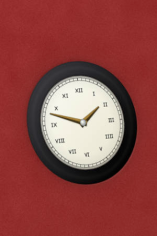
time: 1:48
